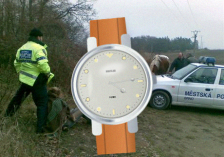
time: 4:14
